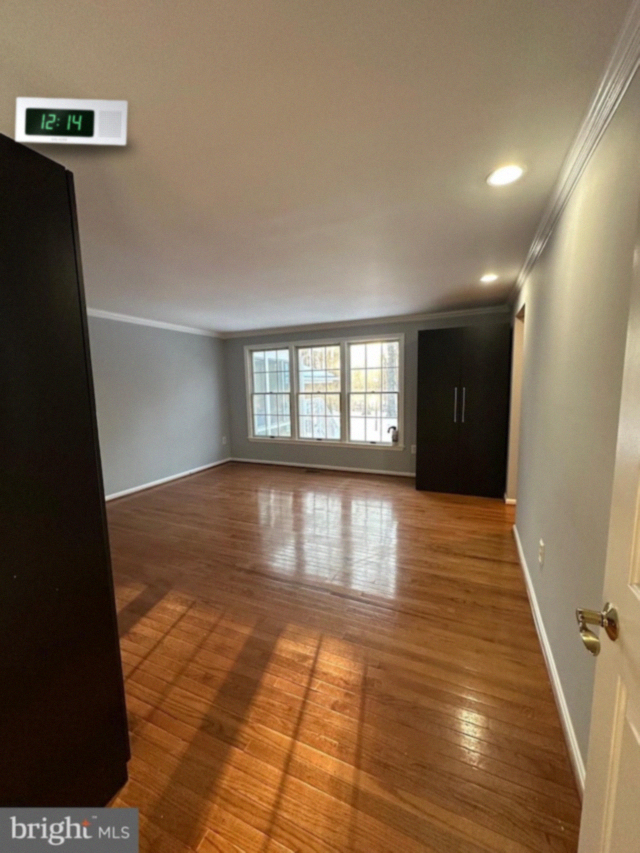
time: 12:14
